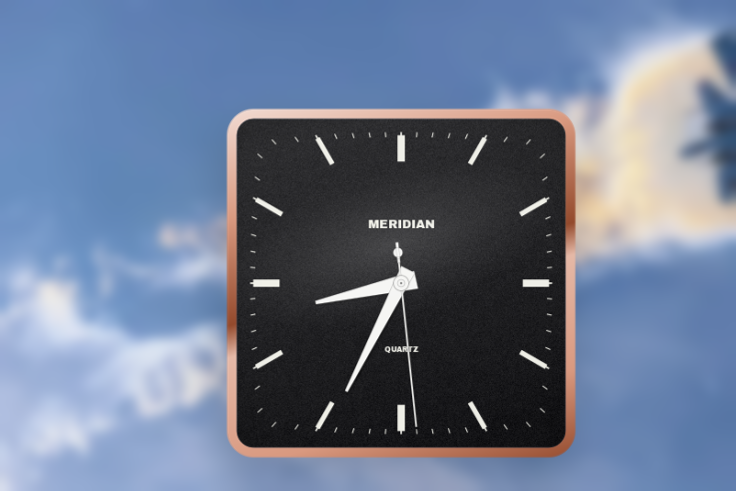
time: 8:34:29
